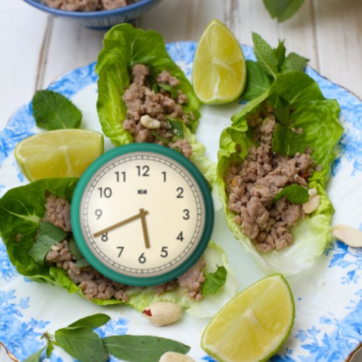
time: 5:41
